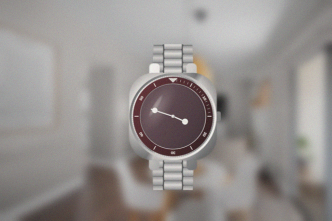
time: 3:48
